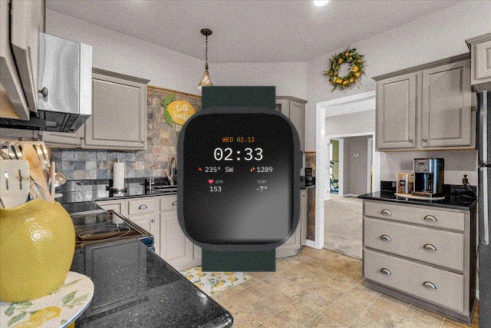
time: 2:33
